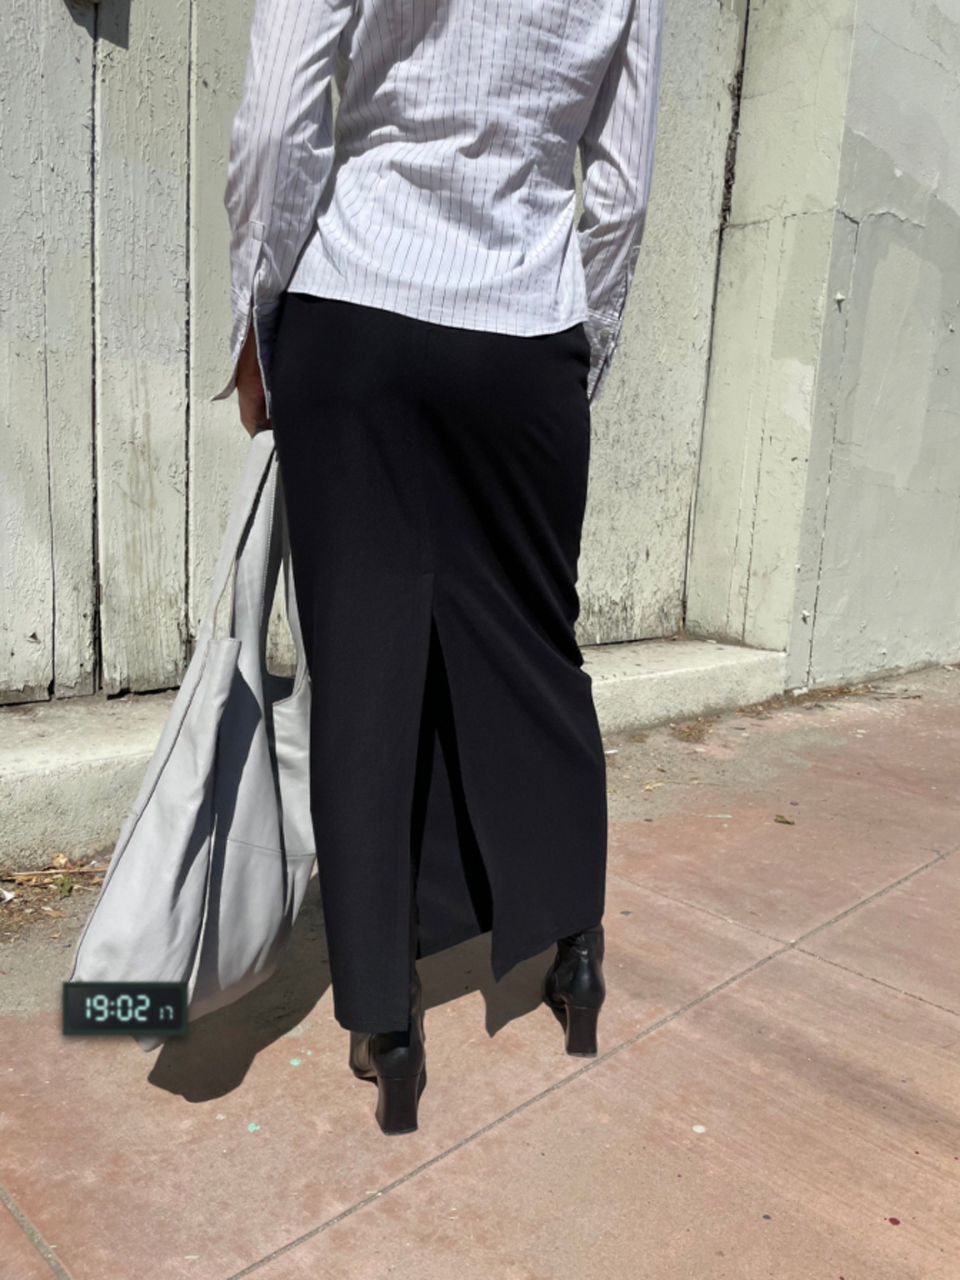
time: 19:02
